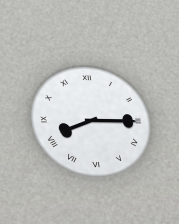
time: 8:15
